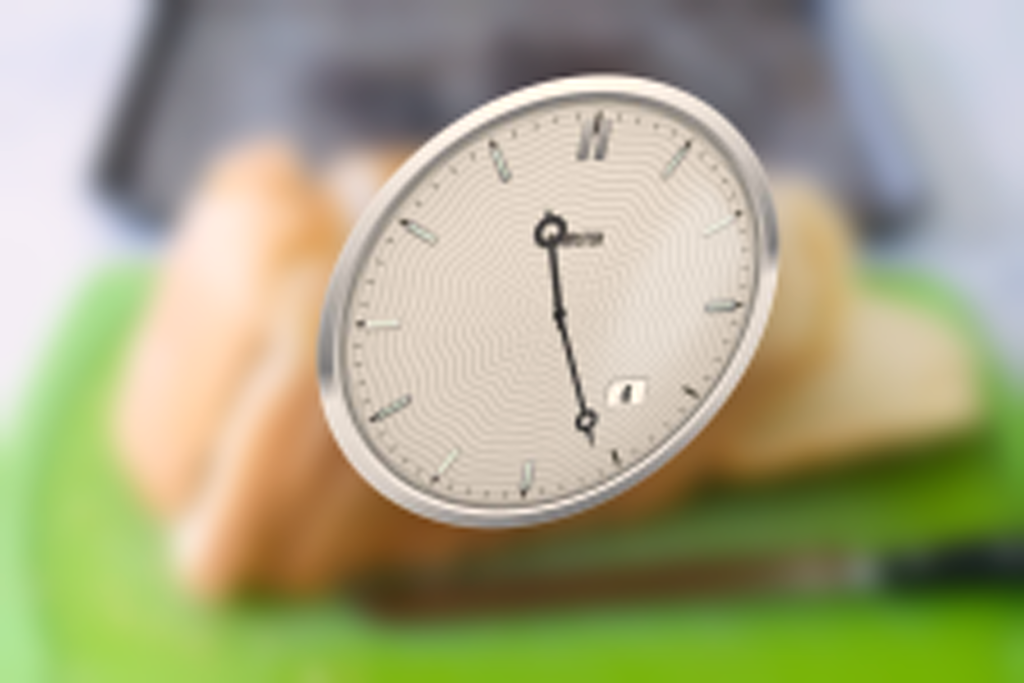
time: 11:26
